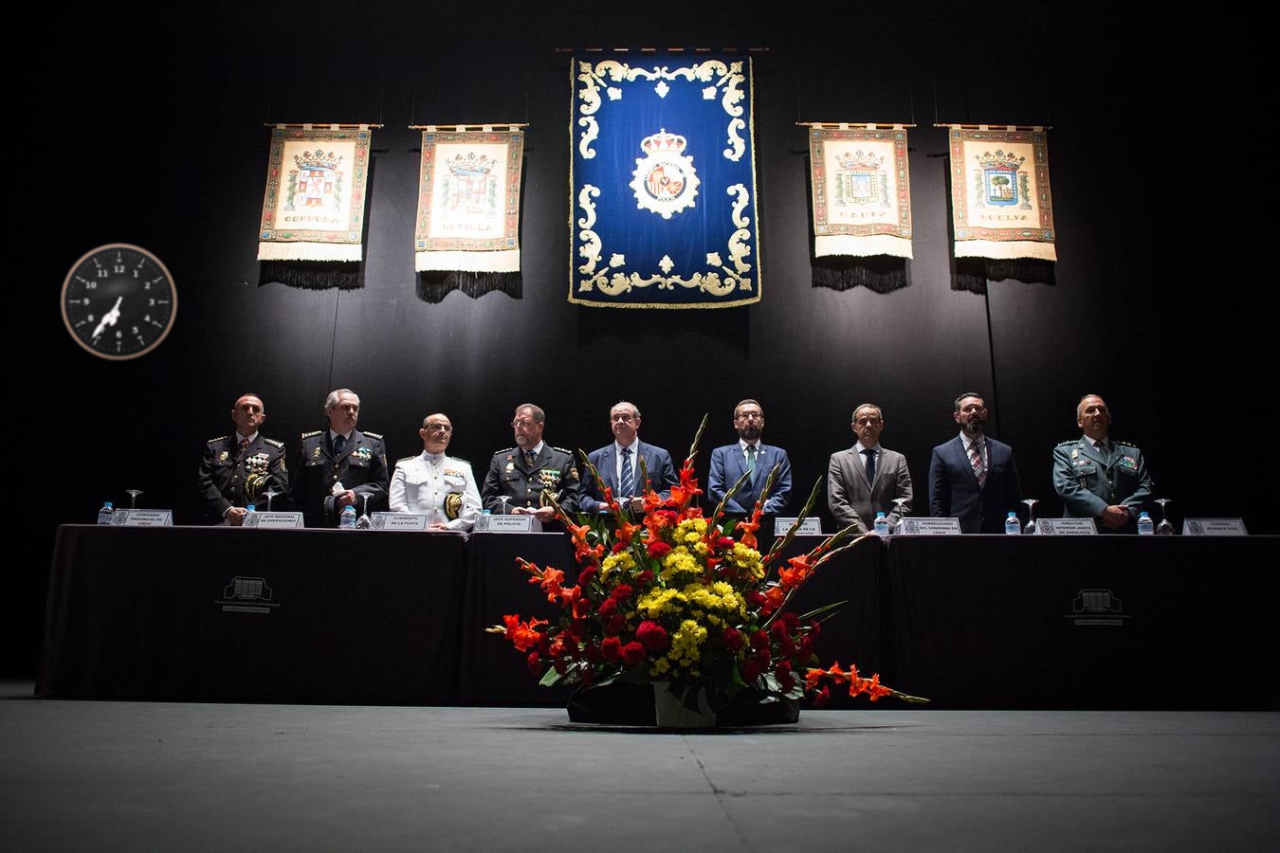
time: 6:36
